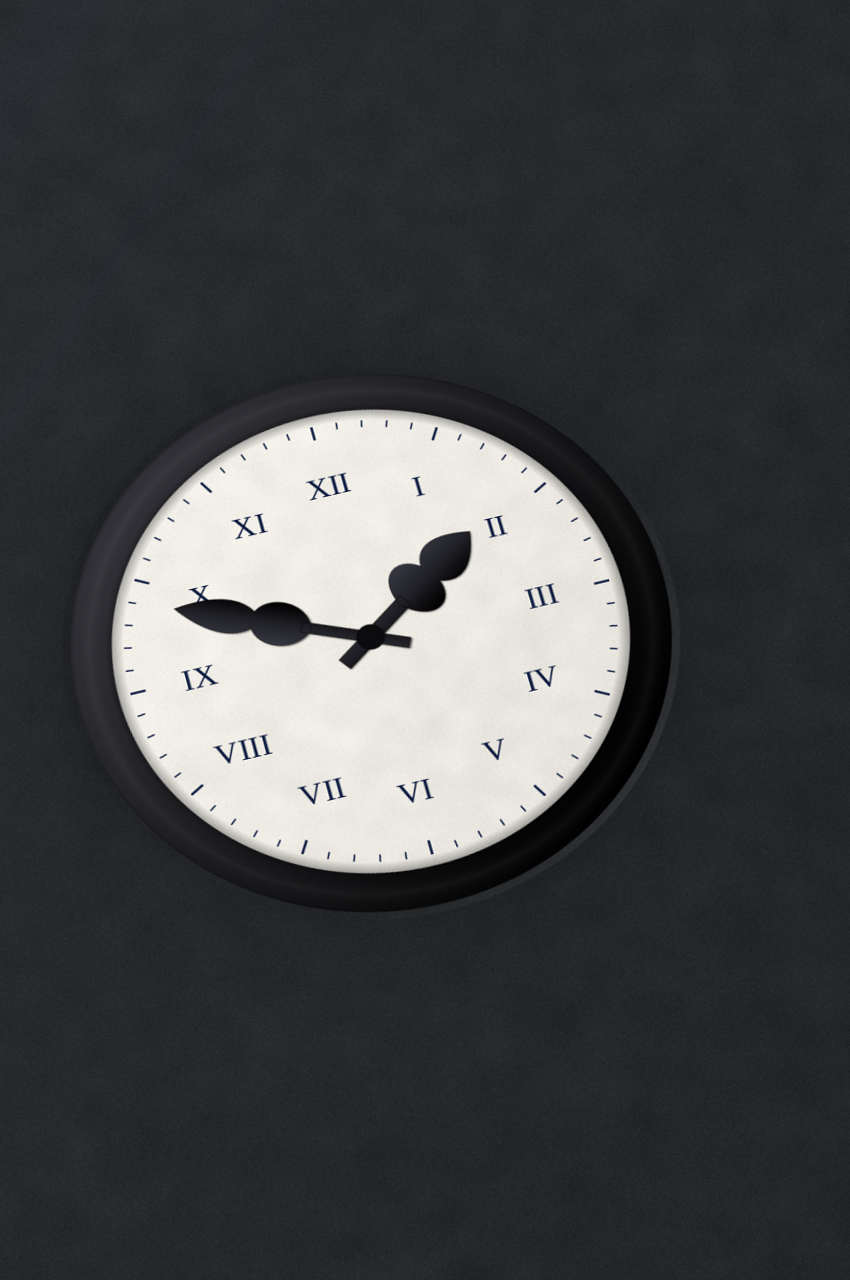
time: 1:49
